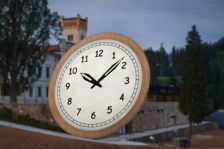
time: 10:08
